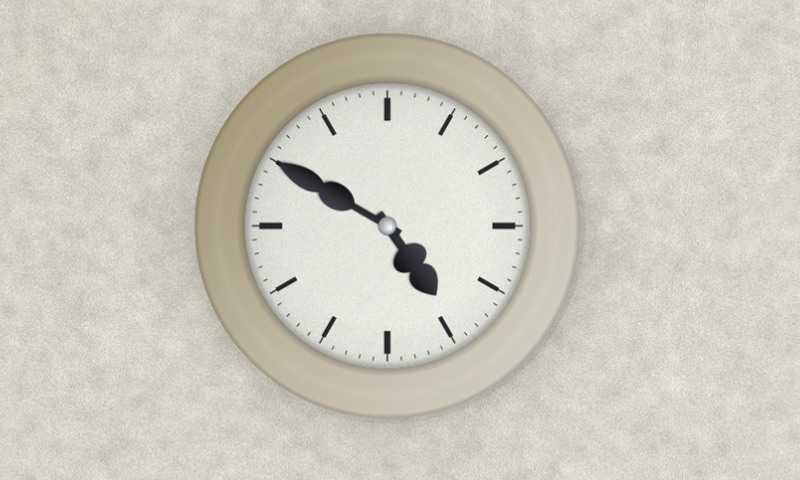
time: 4:50
